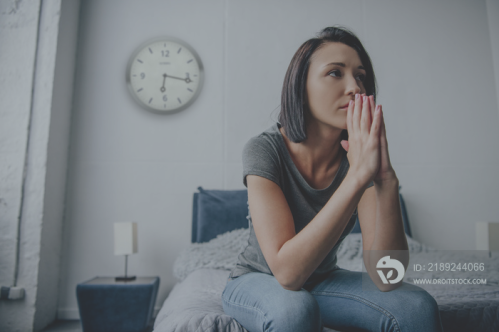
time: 6:17
